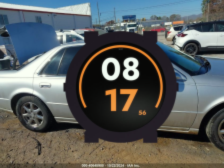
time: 8:17
